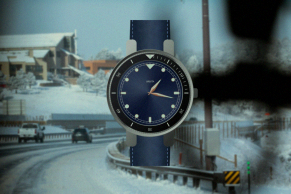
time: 1:17
